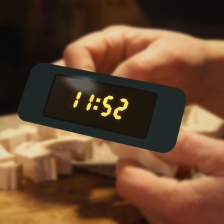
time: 11:52
